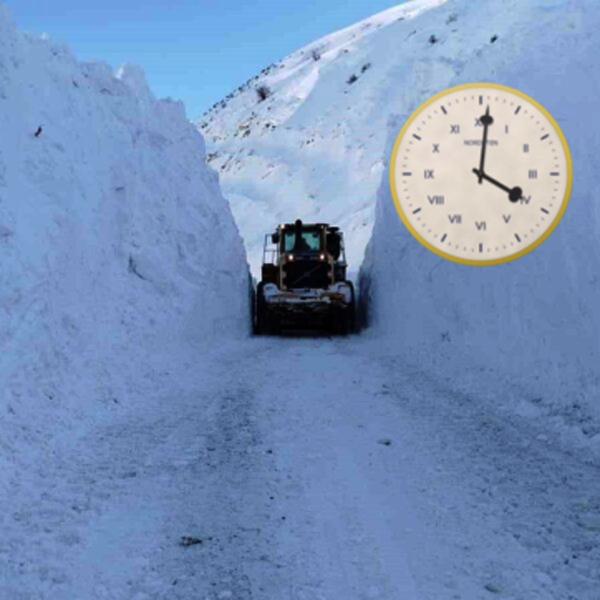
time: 4:01
